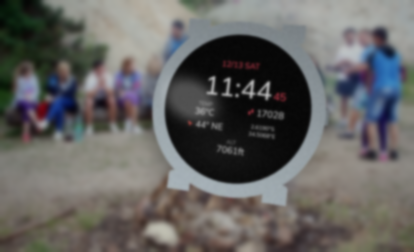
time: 11:44
